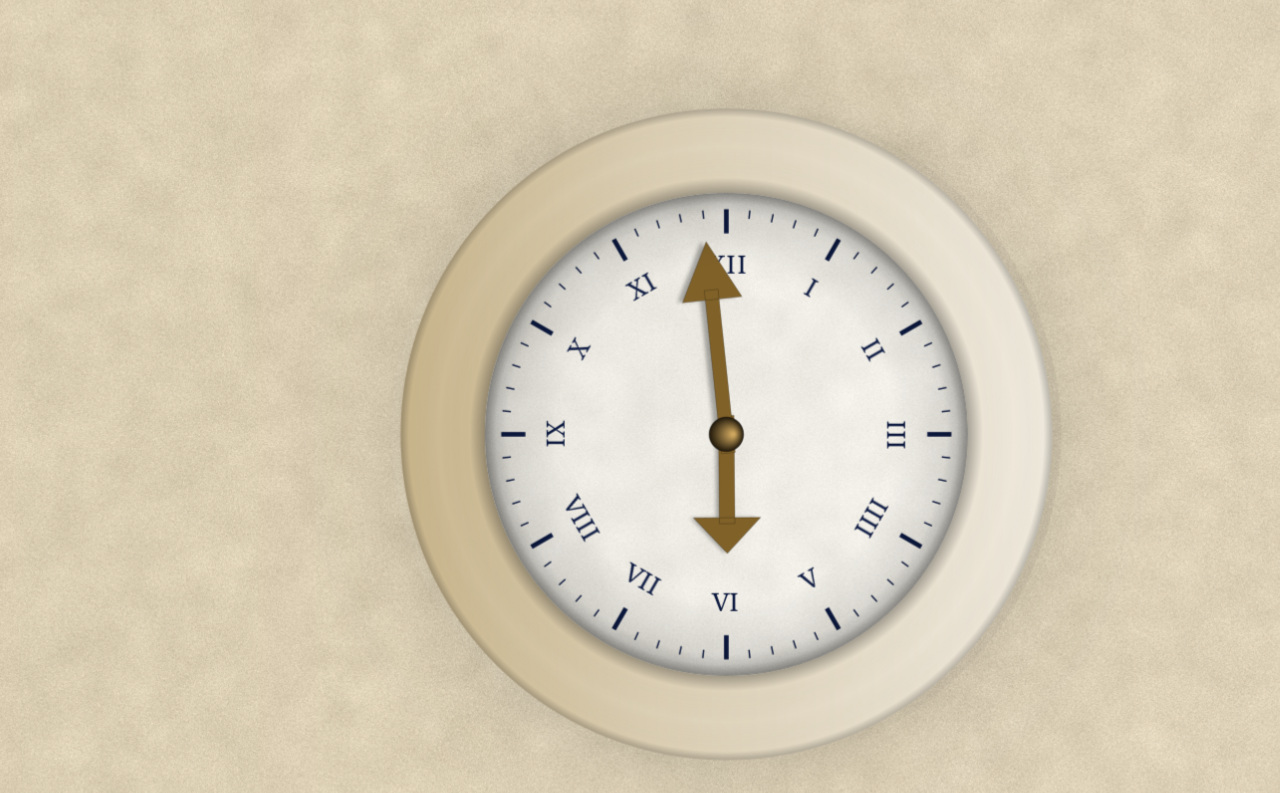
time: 5:59
